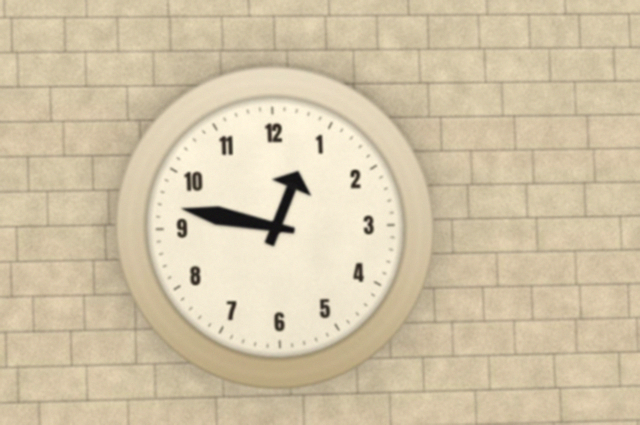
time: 12:47
